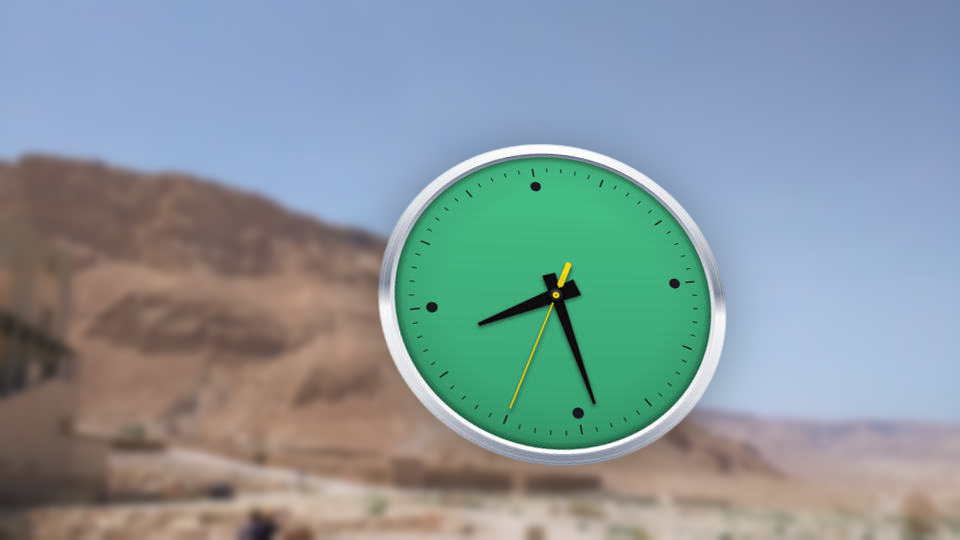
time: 8:28:35
